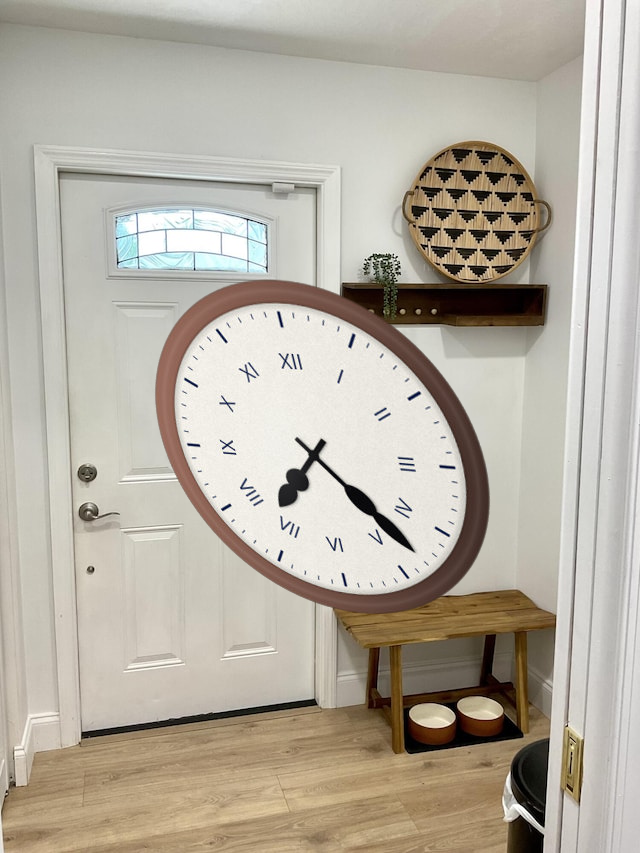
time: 7:23
